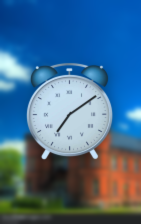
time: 7:09
